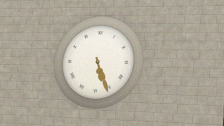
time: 5:26
